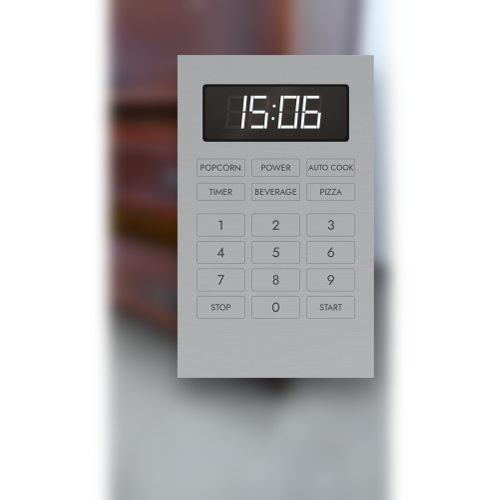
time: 15:06
